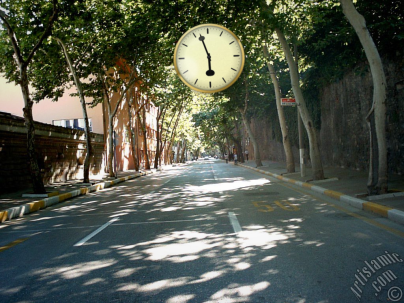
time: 5:57
